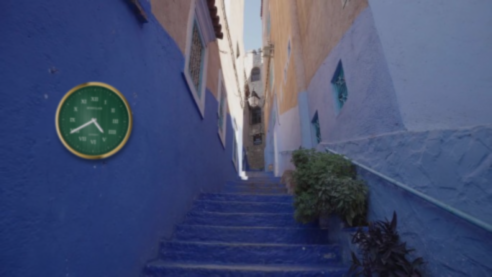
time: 4:40
